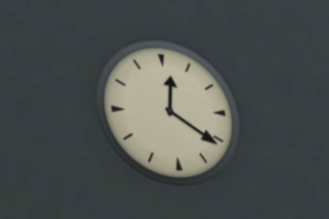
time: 12:21
